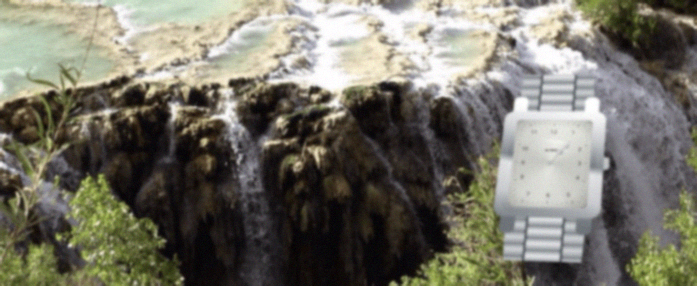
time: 1:06
